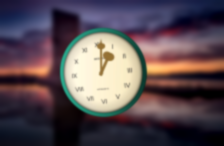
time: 1:01
